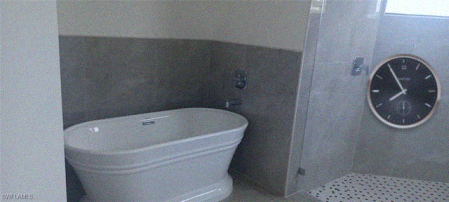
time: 7:55
